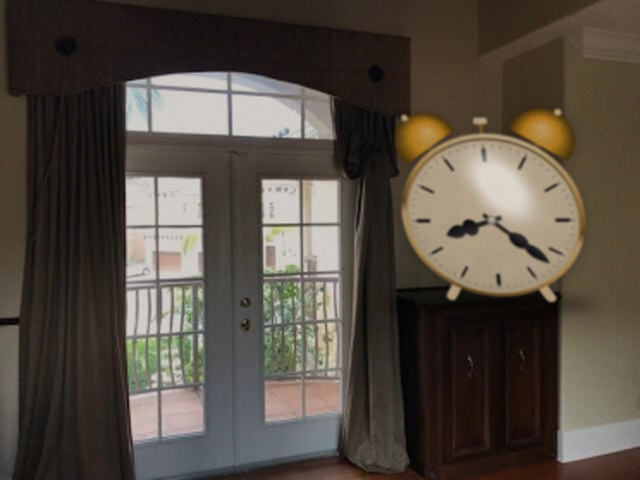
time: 8:22
